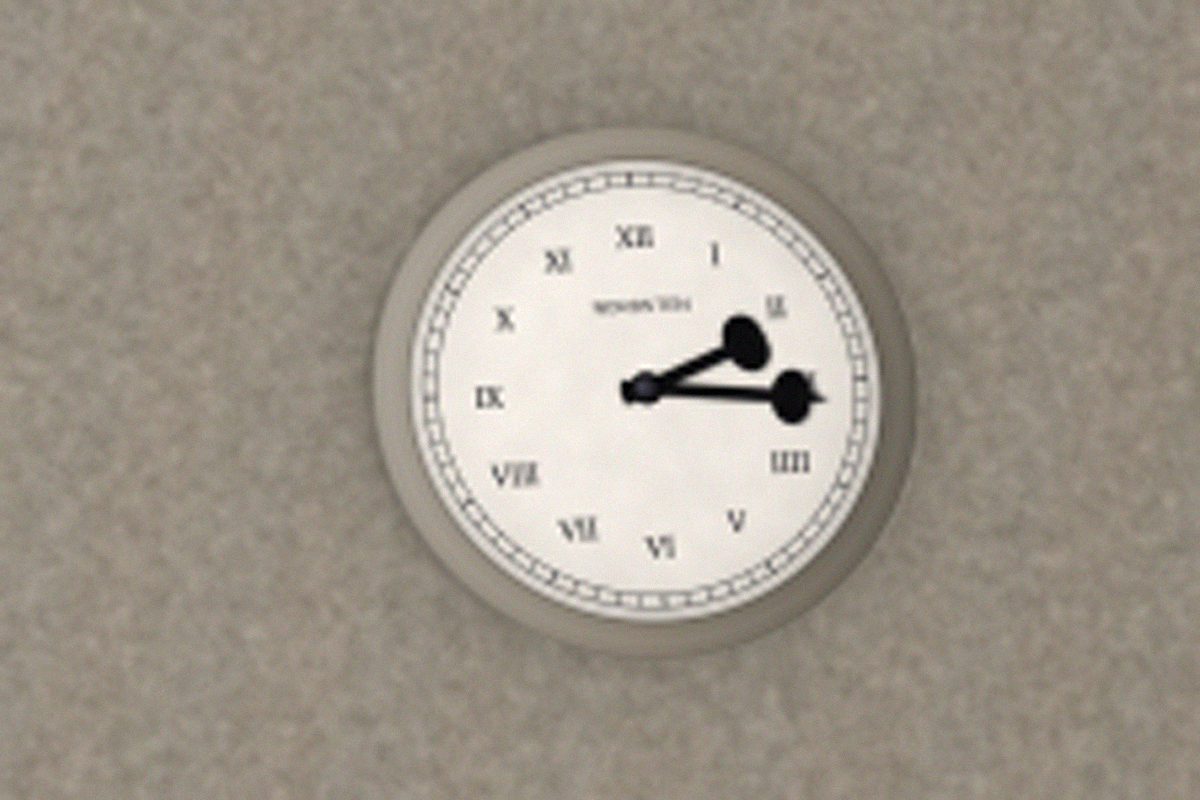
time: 2:16
